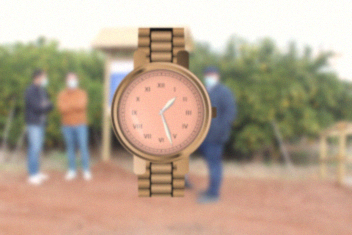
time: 1:27
